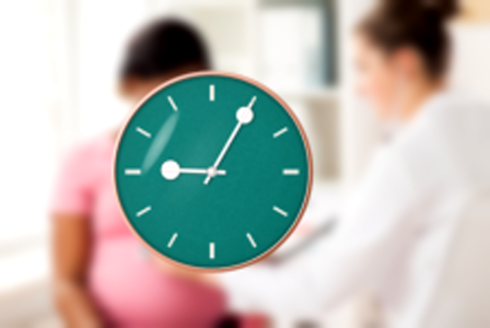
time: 9:05
